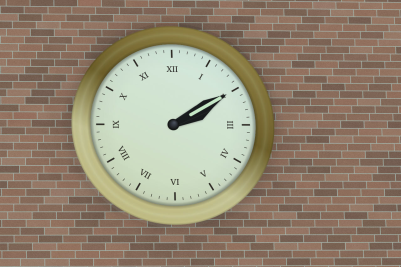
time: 2:10
